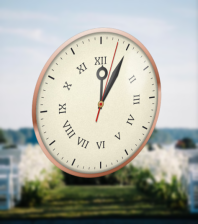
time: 12:05:03
